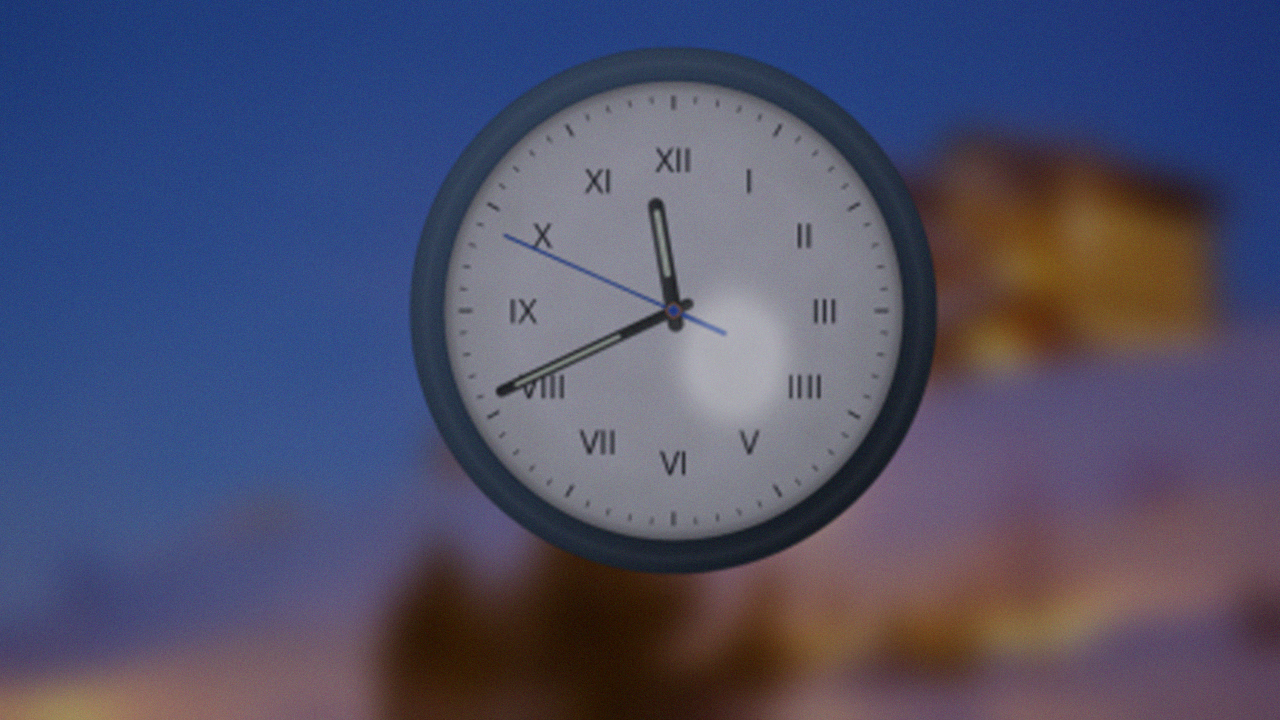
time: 11:40:49
